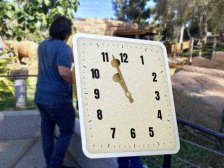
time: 10:57
